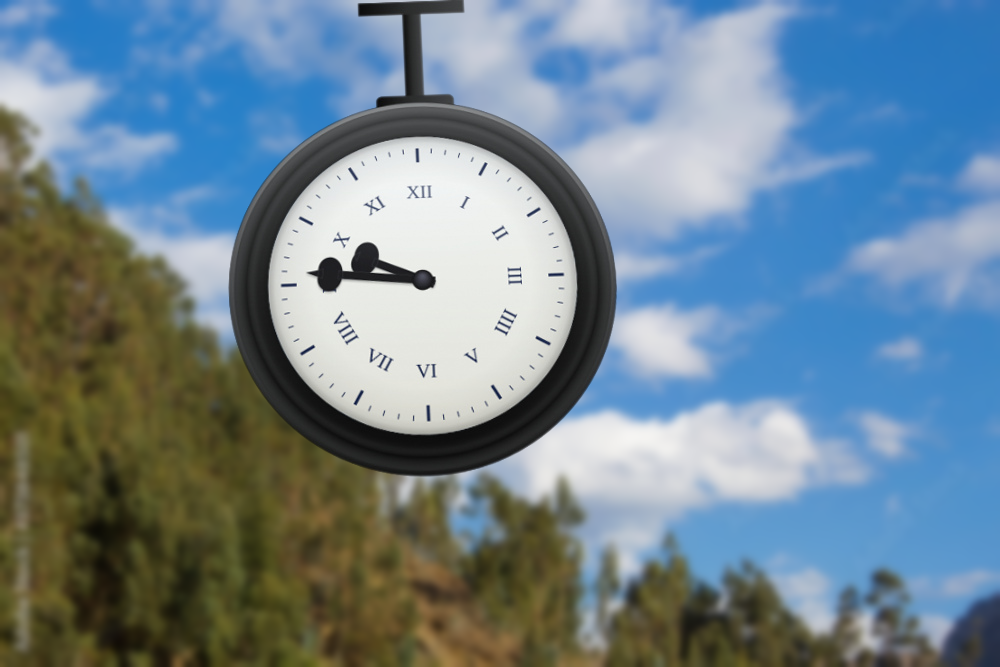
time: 9:46
